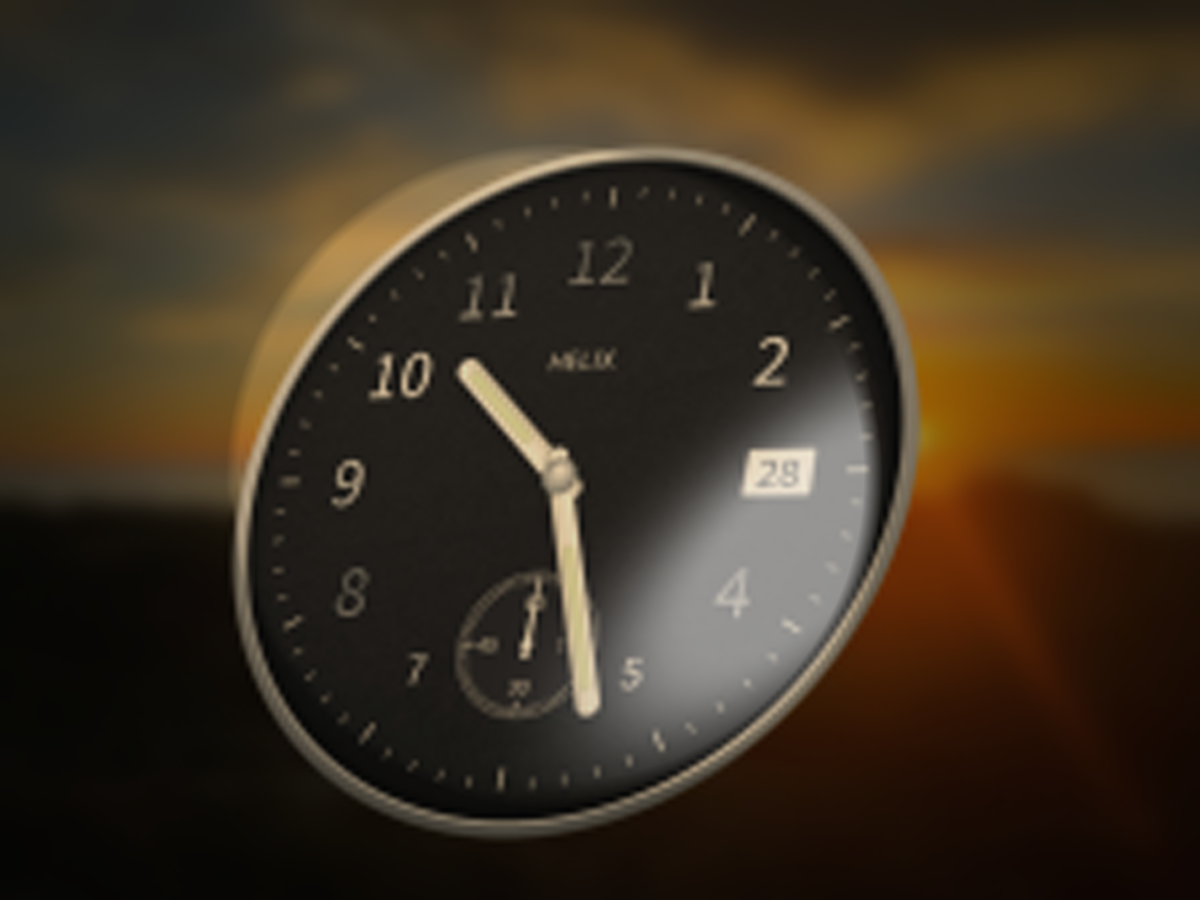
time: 10:27
